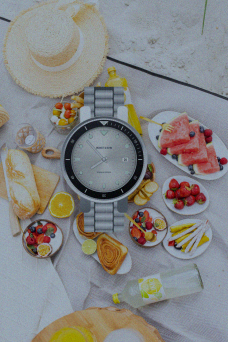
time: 7:53
